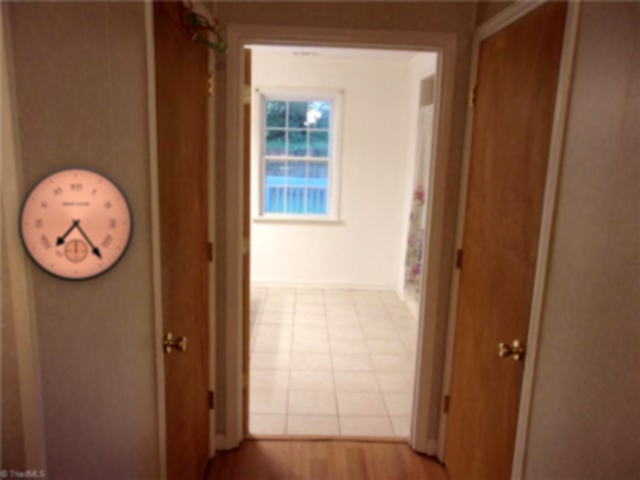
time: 7:24
